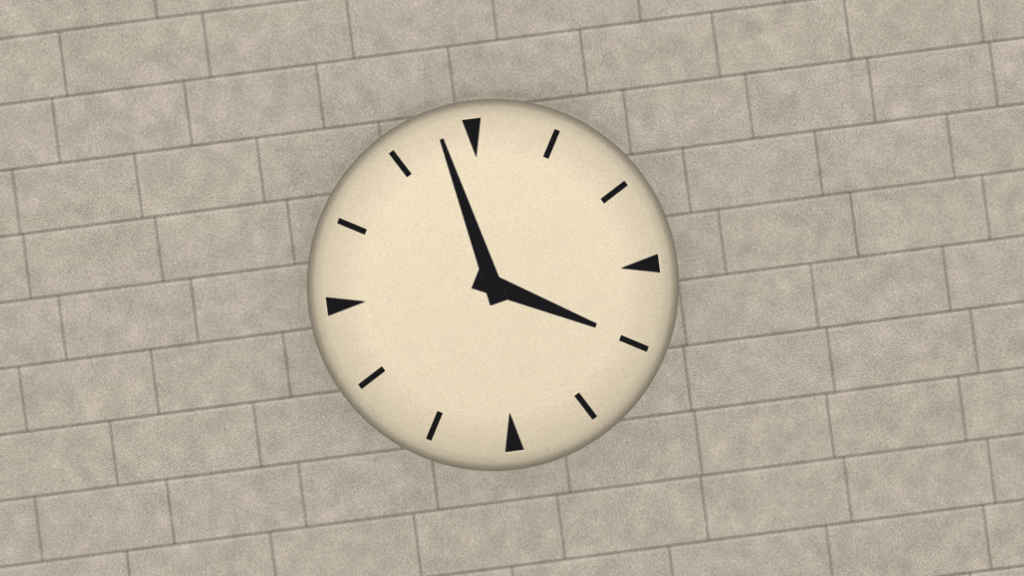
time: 3:58
